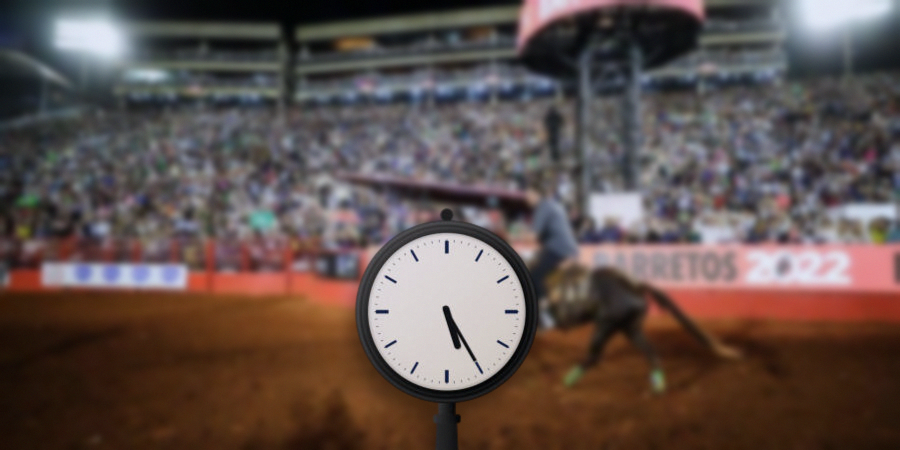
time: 5:25
